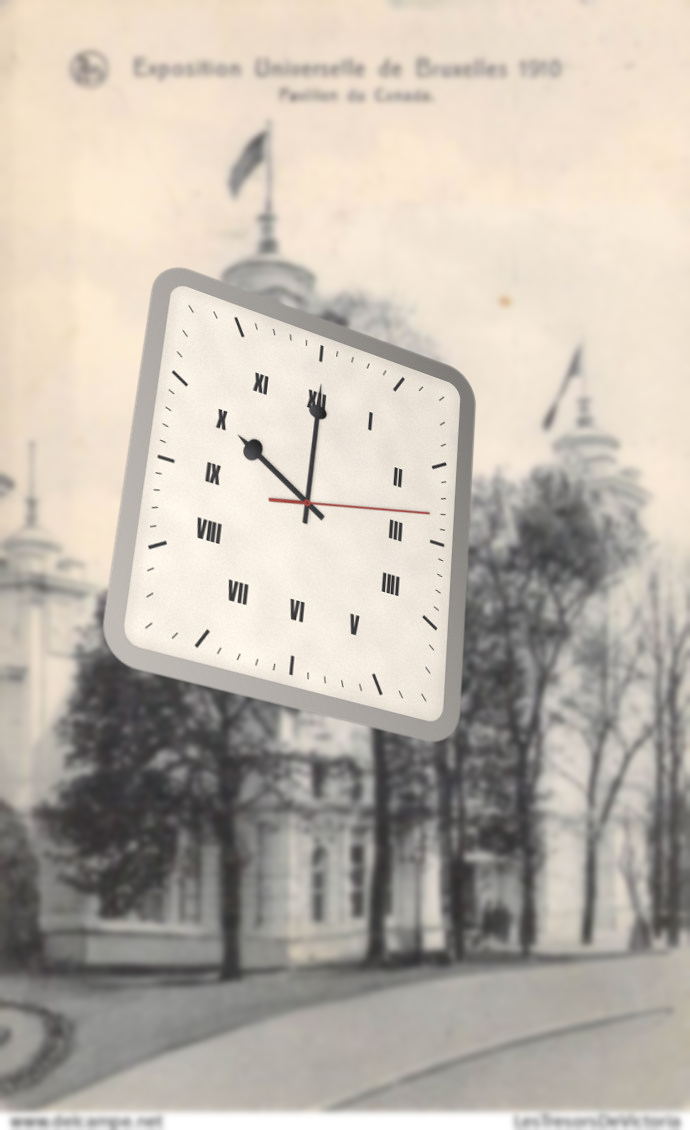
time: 10:00:13
